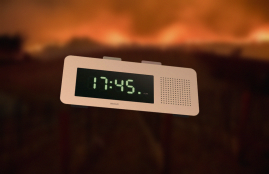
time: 17:45
